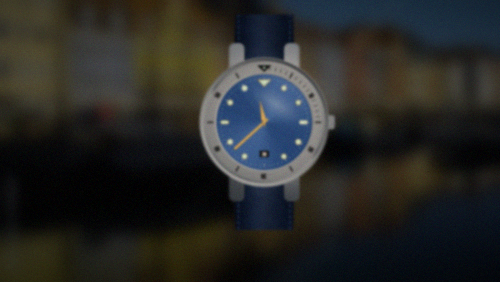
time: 11:38
